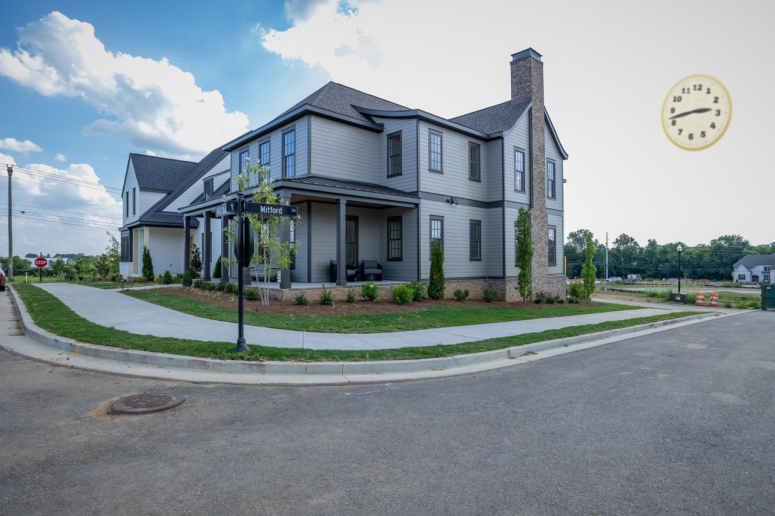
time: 2:42
